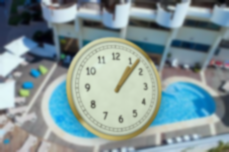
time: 1:07
